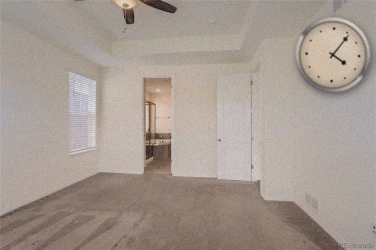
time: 4:06
